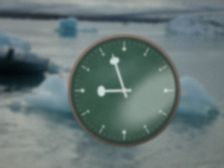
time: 8:57
